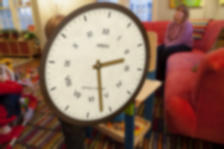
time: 2:27
